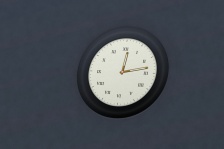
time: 12:13
